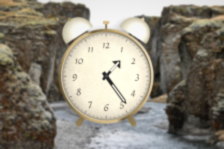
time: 1:24
